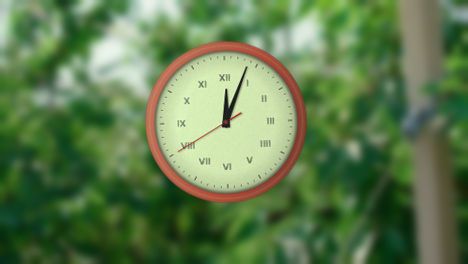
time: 12:03:40
